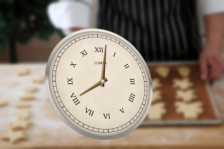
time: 8:02
